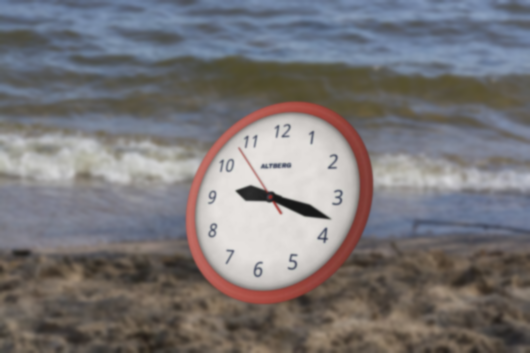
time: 9:17:53
